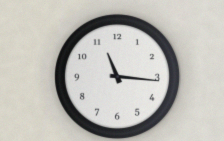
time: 11:16
